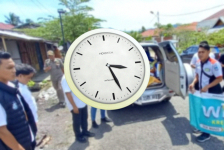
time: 3:27
